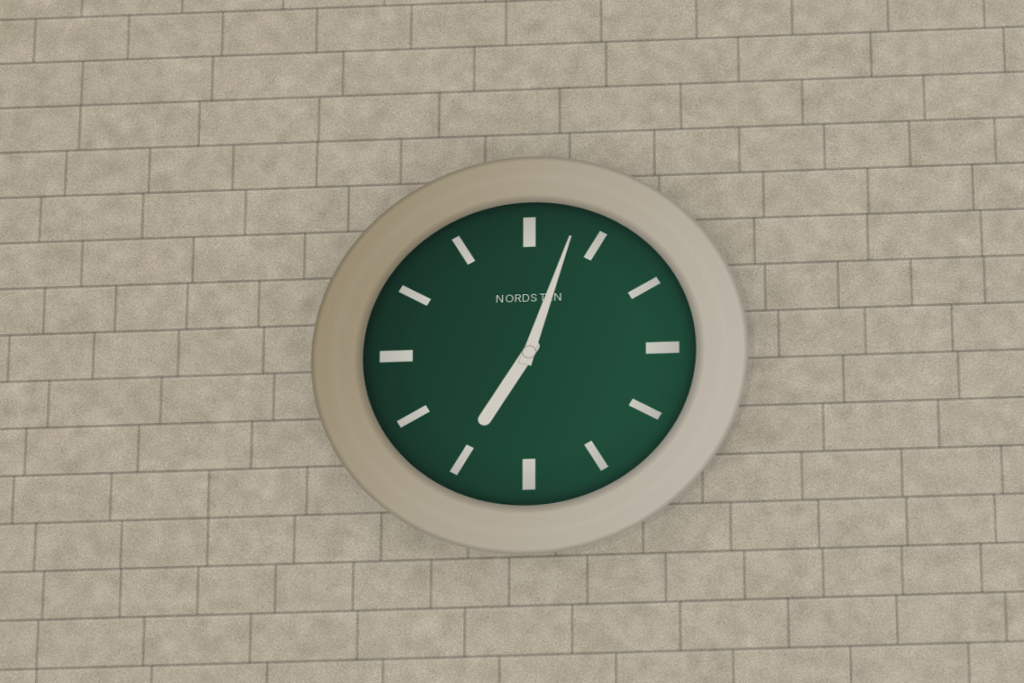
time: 7:03
